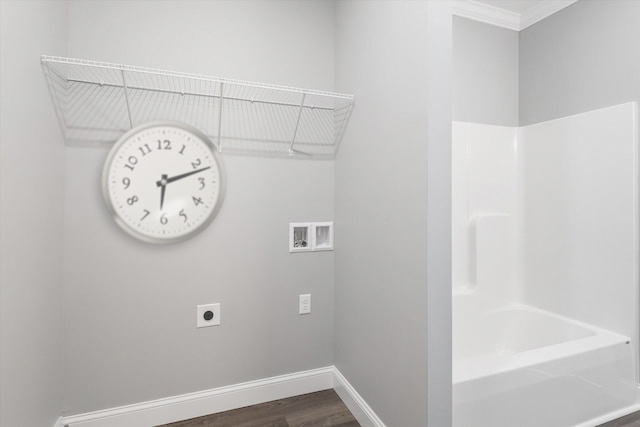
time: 6:12
